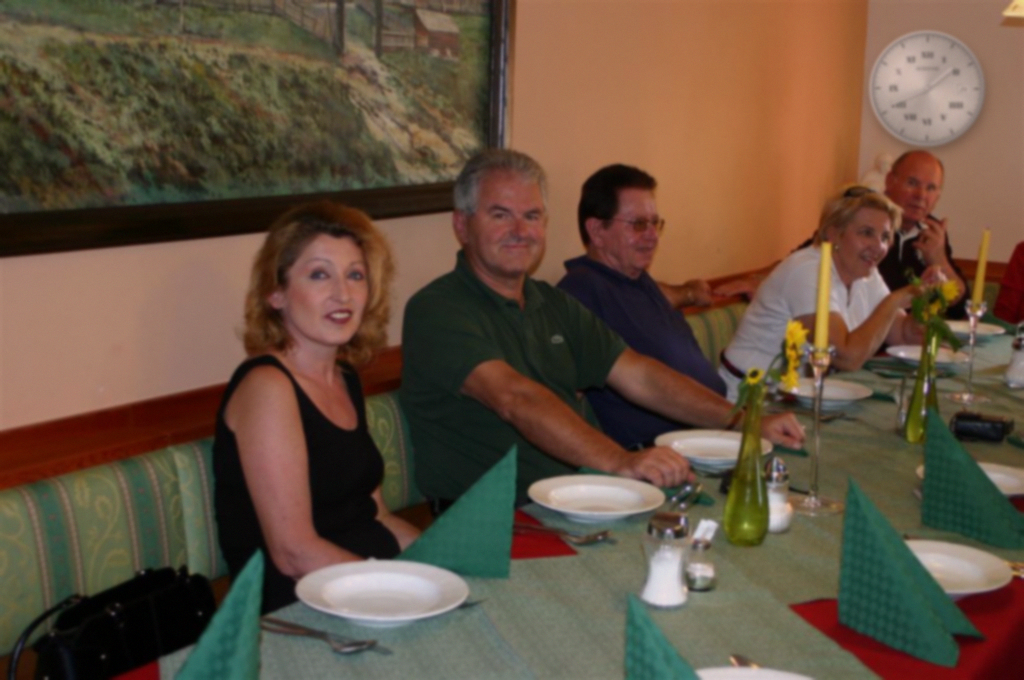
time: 1:41
